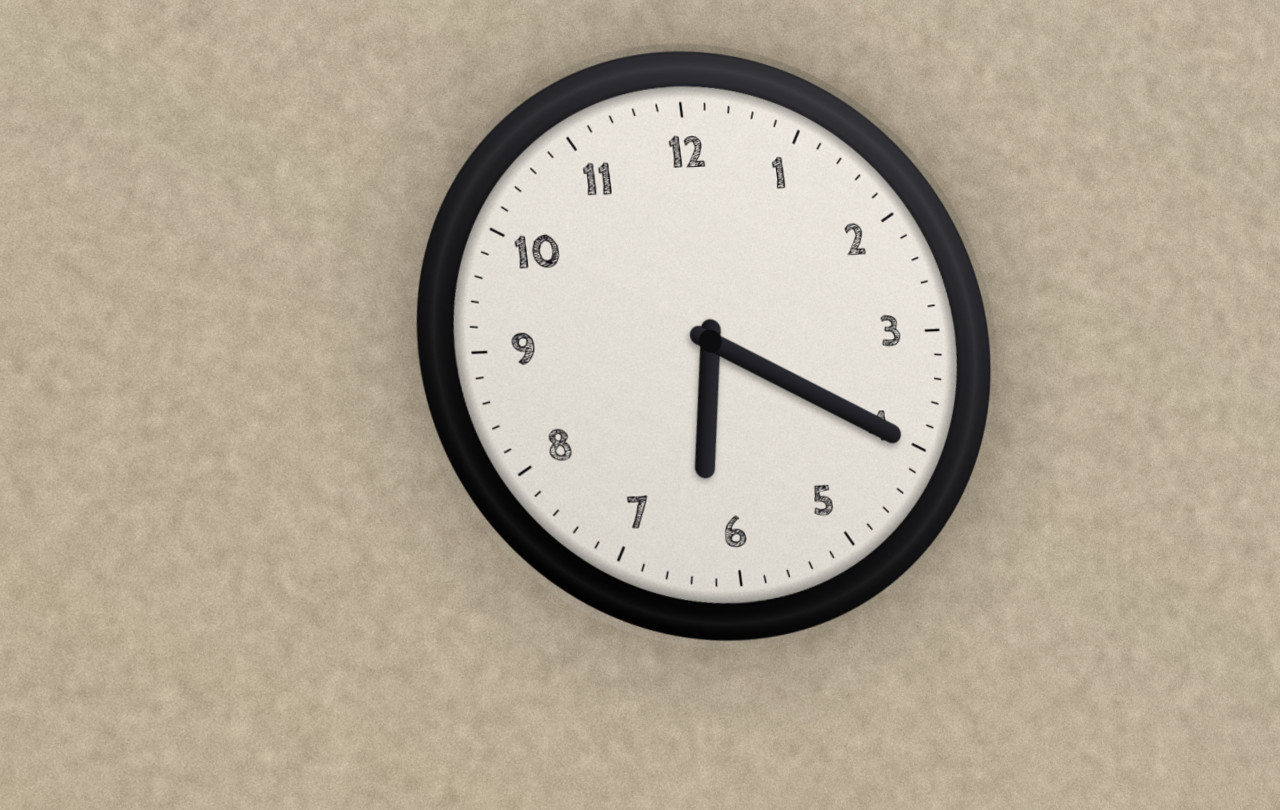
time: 6:20
